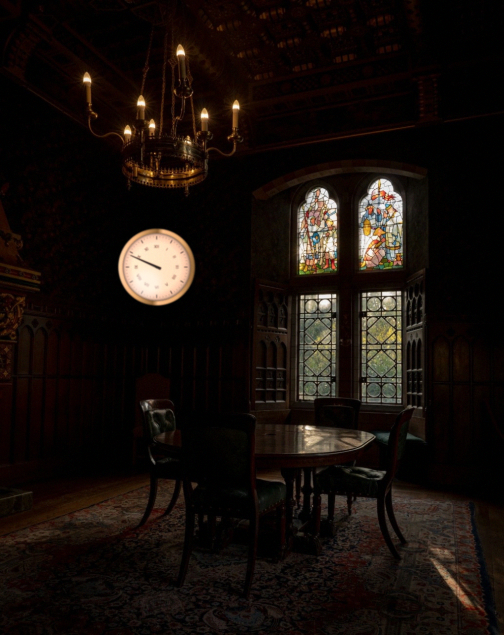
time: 9:49
